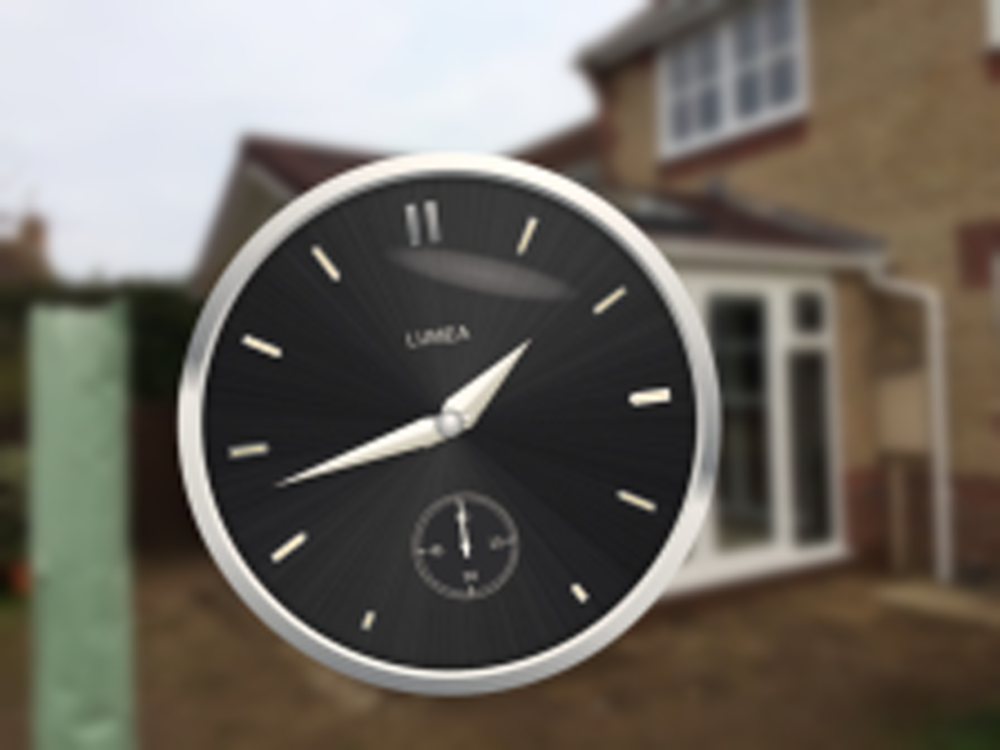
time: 1:43
